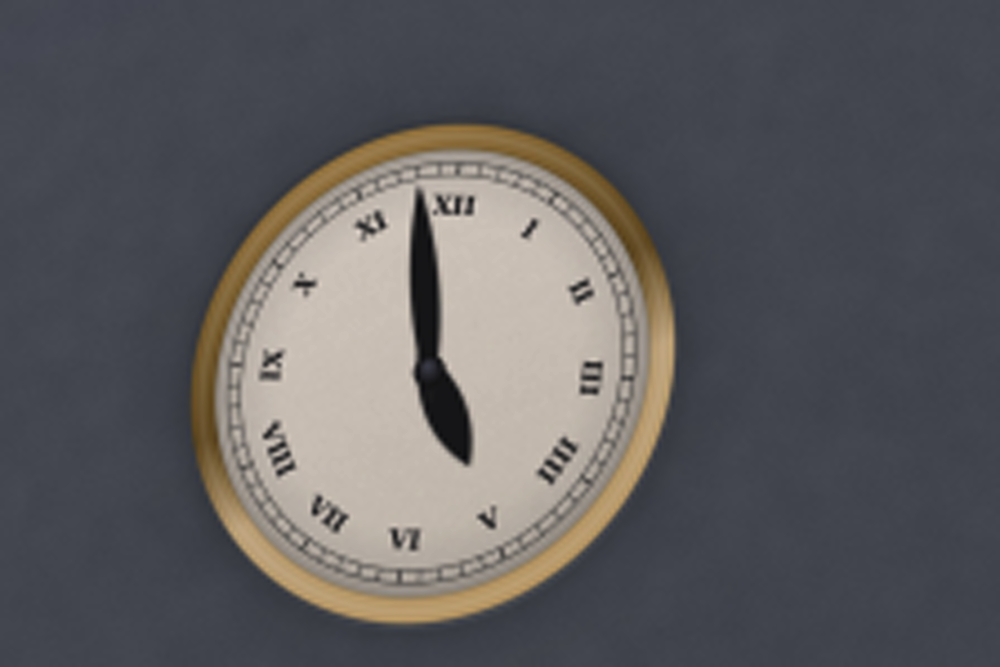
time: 4:58
